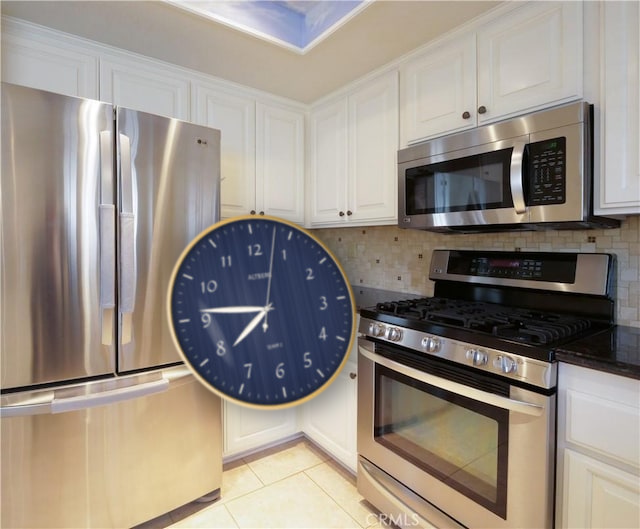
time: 7:46:03
